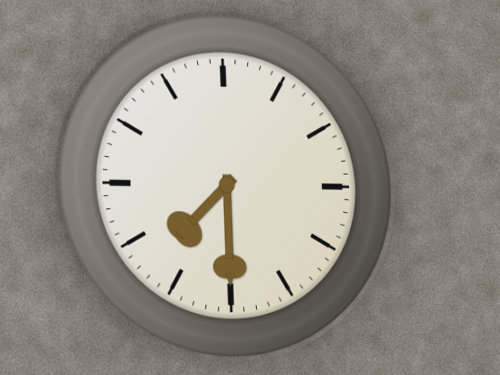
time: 7:30
